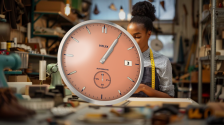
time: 1:05
